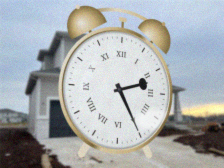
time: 2:25
